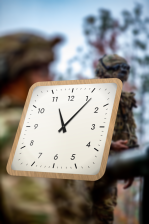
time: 11:06
